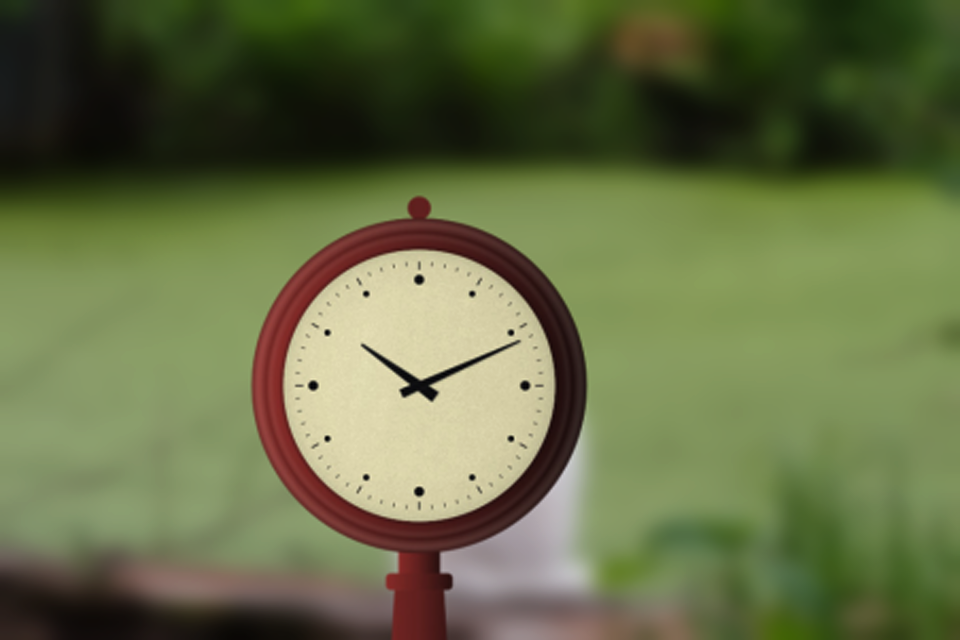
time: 10:11
